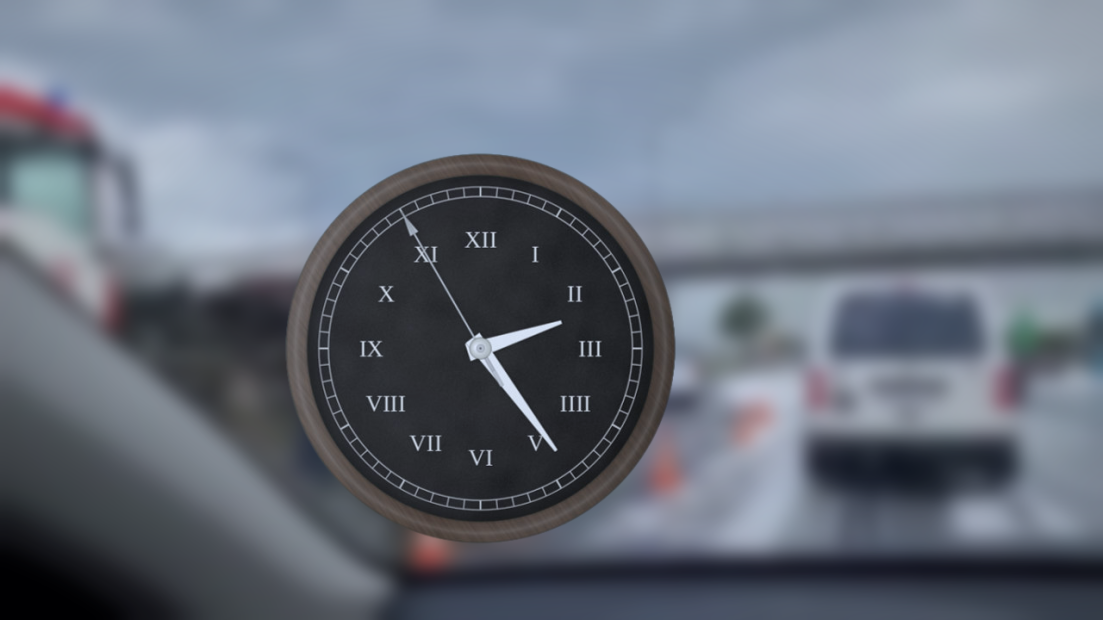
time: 2:23:55
